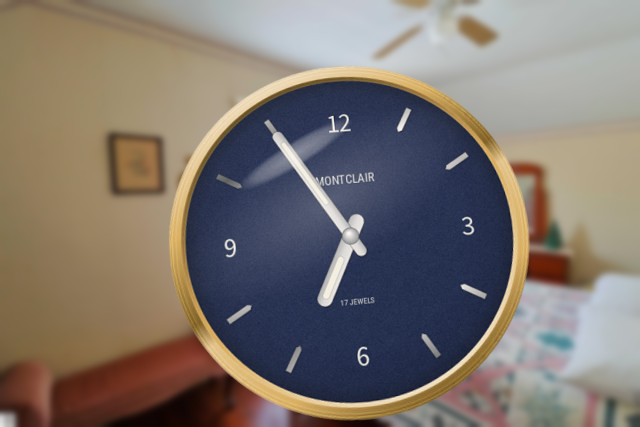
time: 6:55
